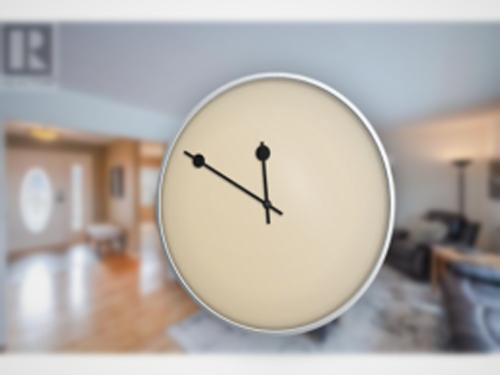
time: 11:50
